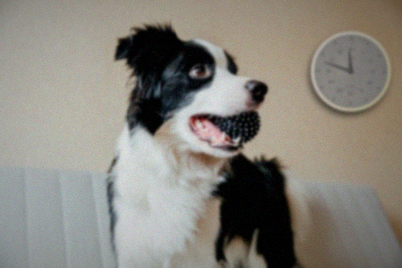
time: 11:48
